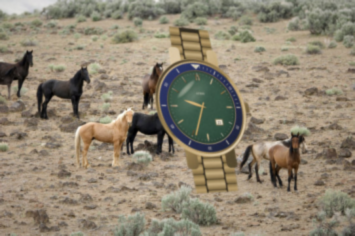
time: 9:34
